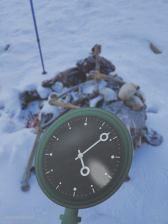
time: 5:08
